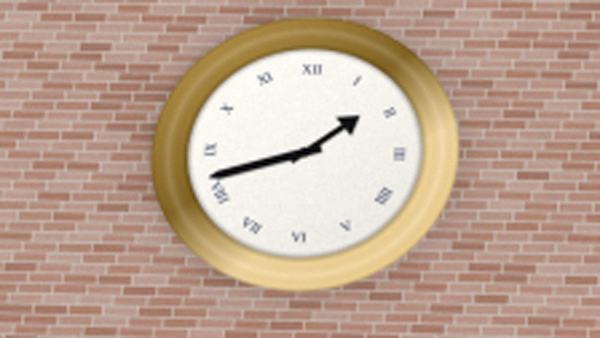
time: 1:42
